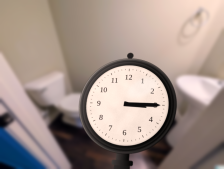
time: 3:15
